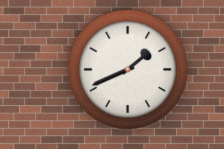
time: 1:41
